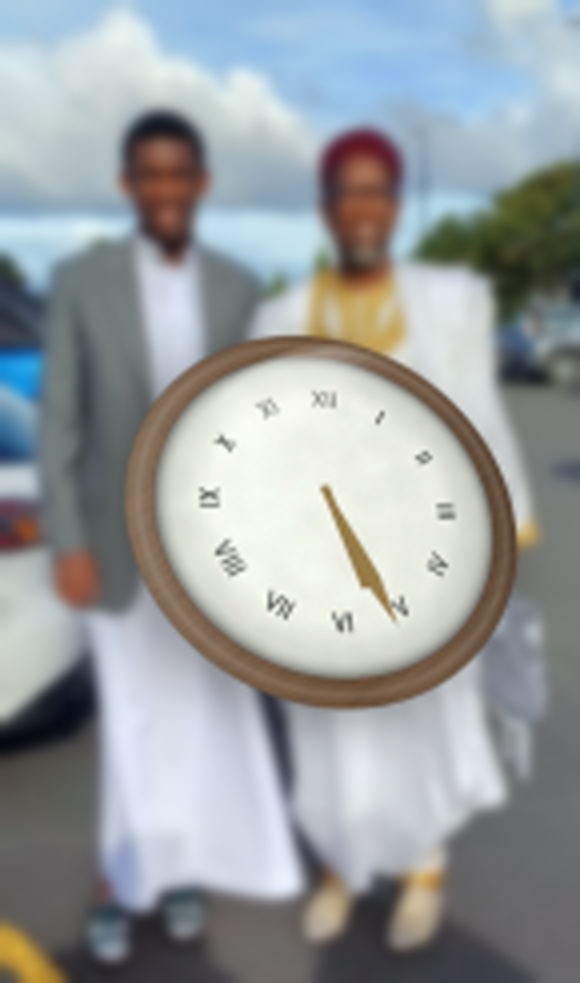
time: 5:26
